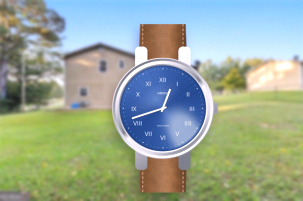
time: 12:42
